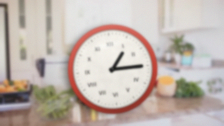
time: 1:15
